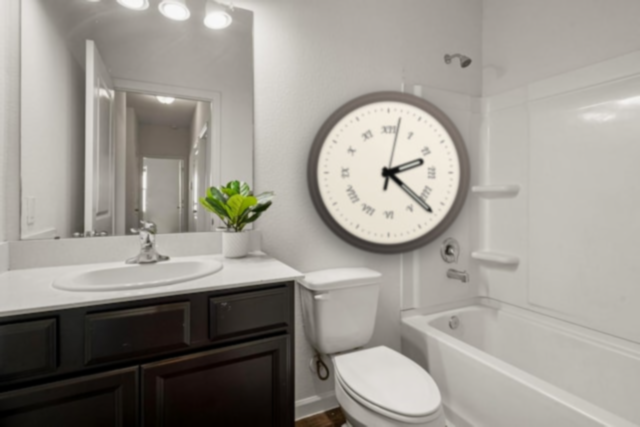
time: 2:22:02
